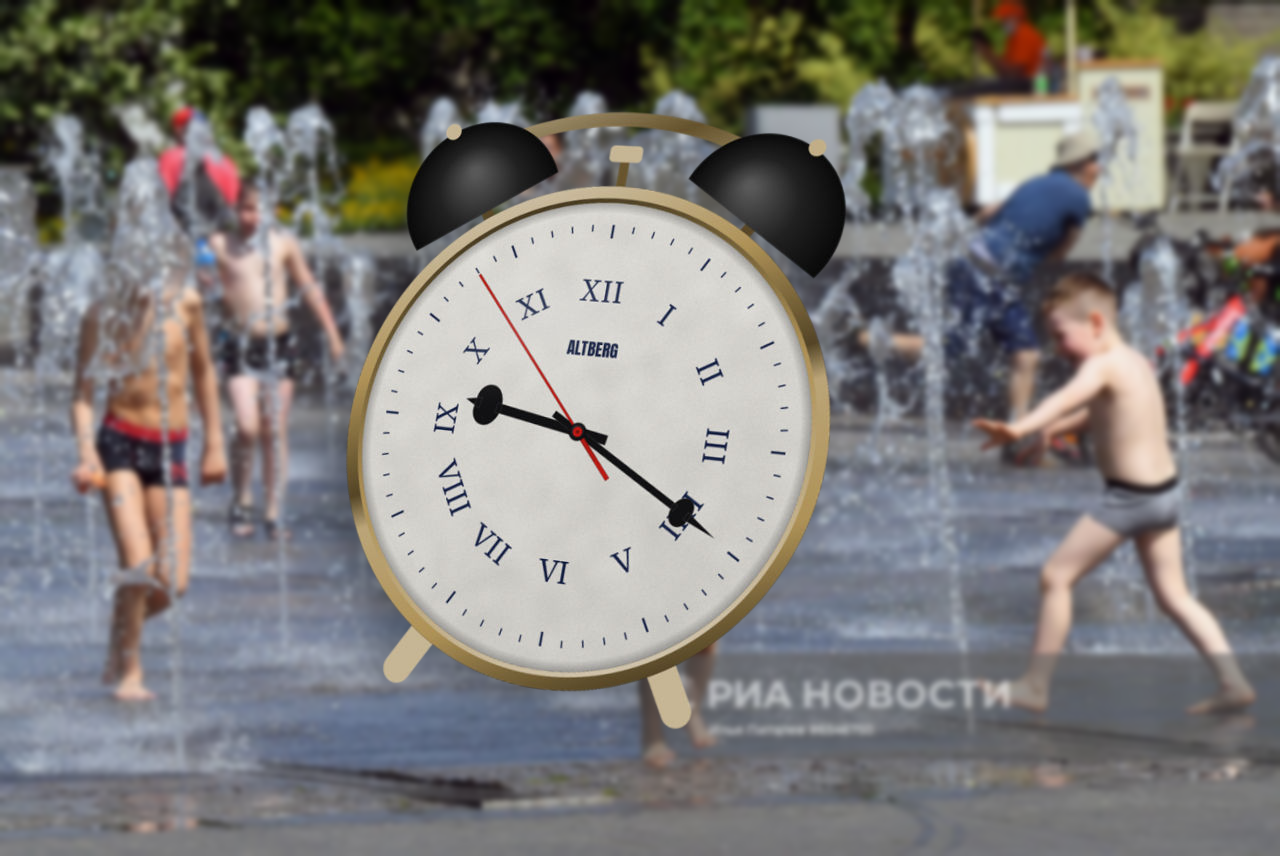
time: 9:19:53
